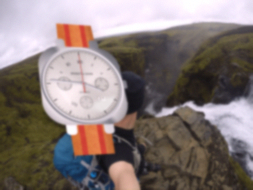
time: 3:46
